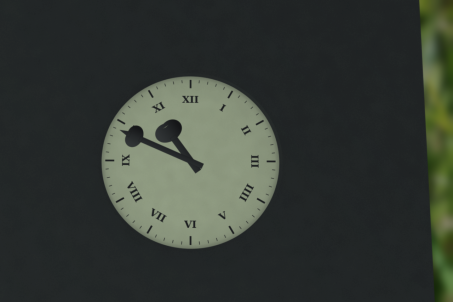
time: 10:49
